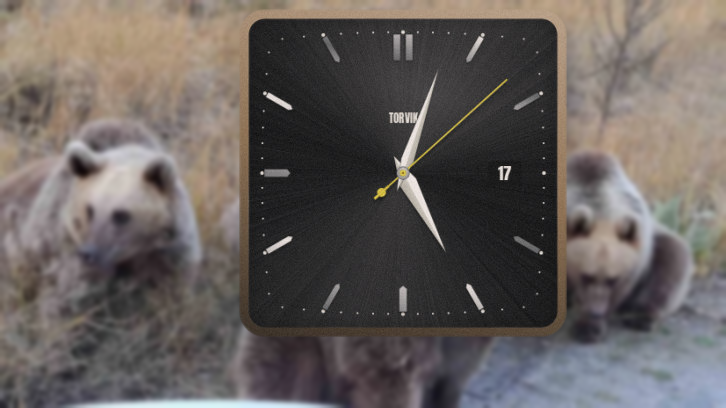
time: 5:03:08
